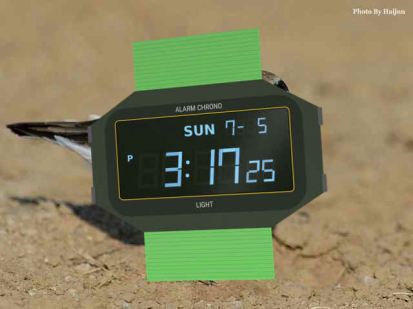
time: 3:17:25
